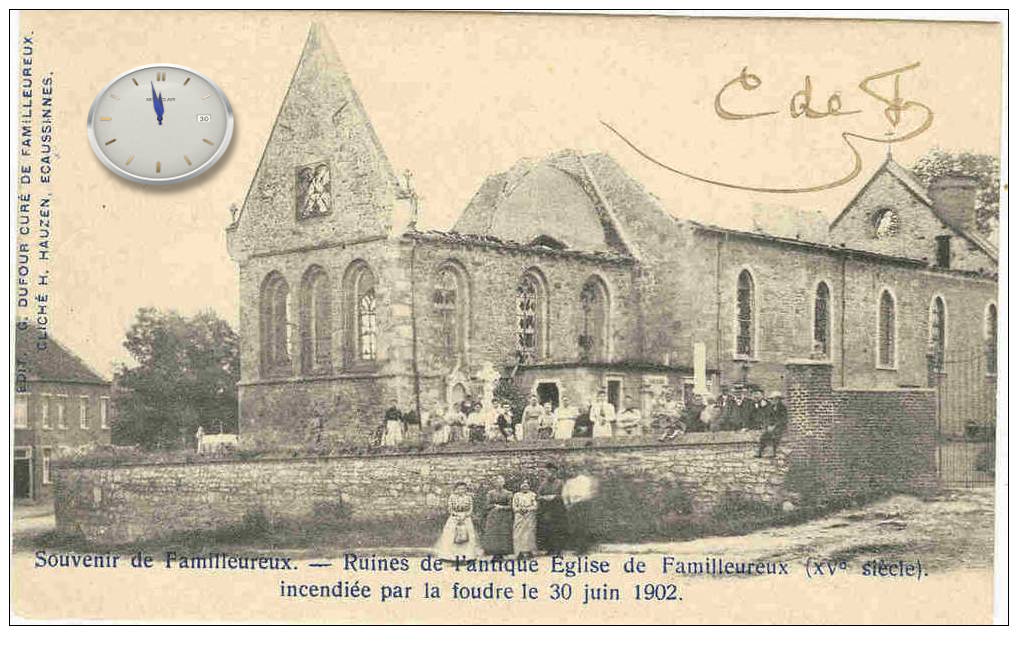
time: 11:58
